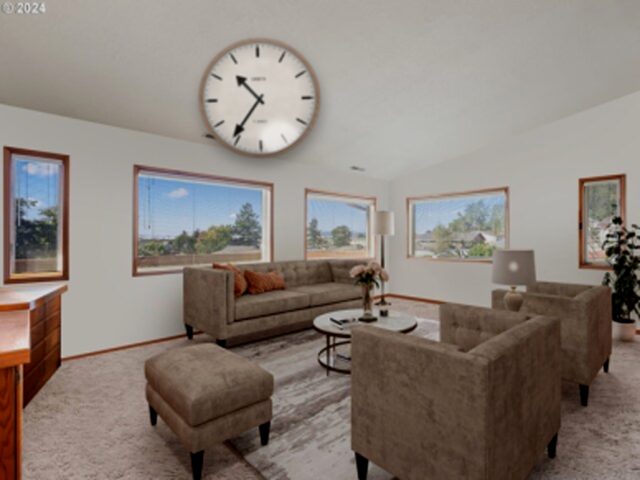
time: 10:36
